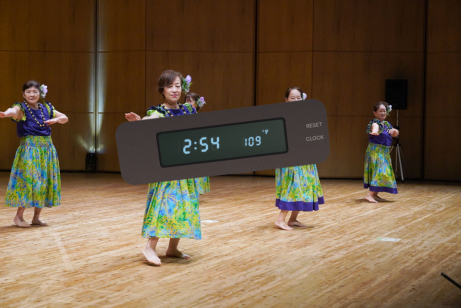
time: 2:54
